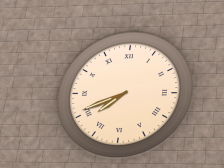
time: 7:41
